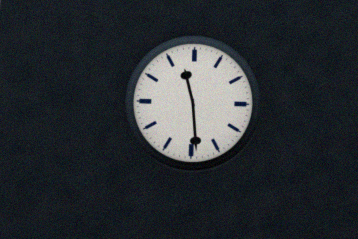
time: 11:29
